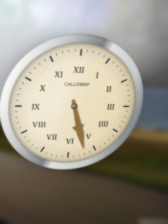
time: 5:27
